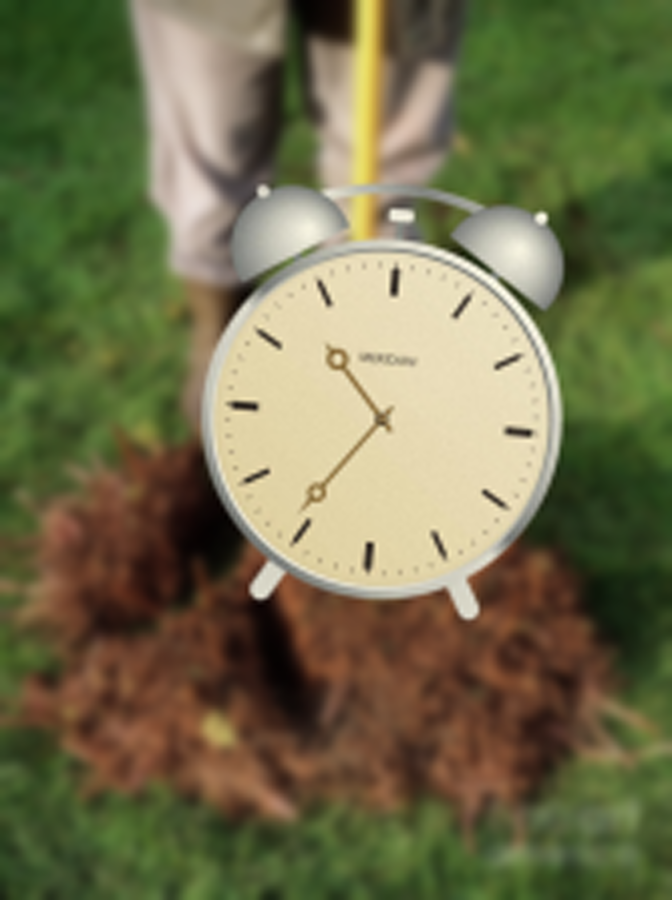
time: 10:36
